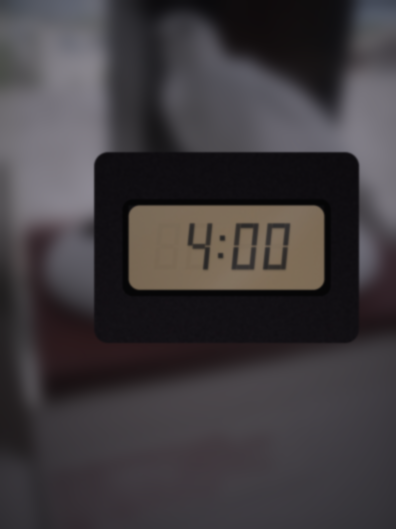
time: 4:00
